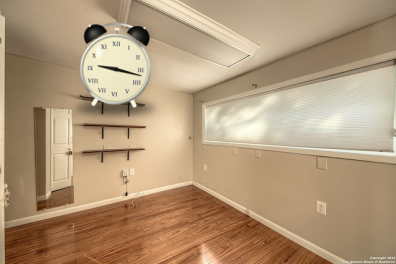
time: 9:17
